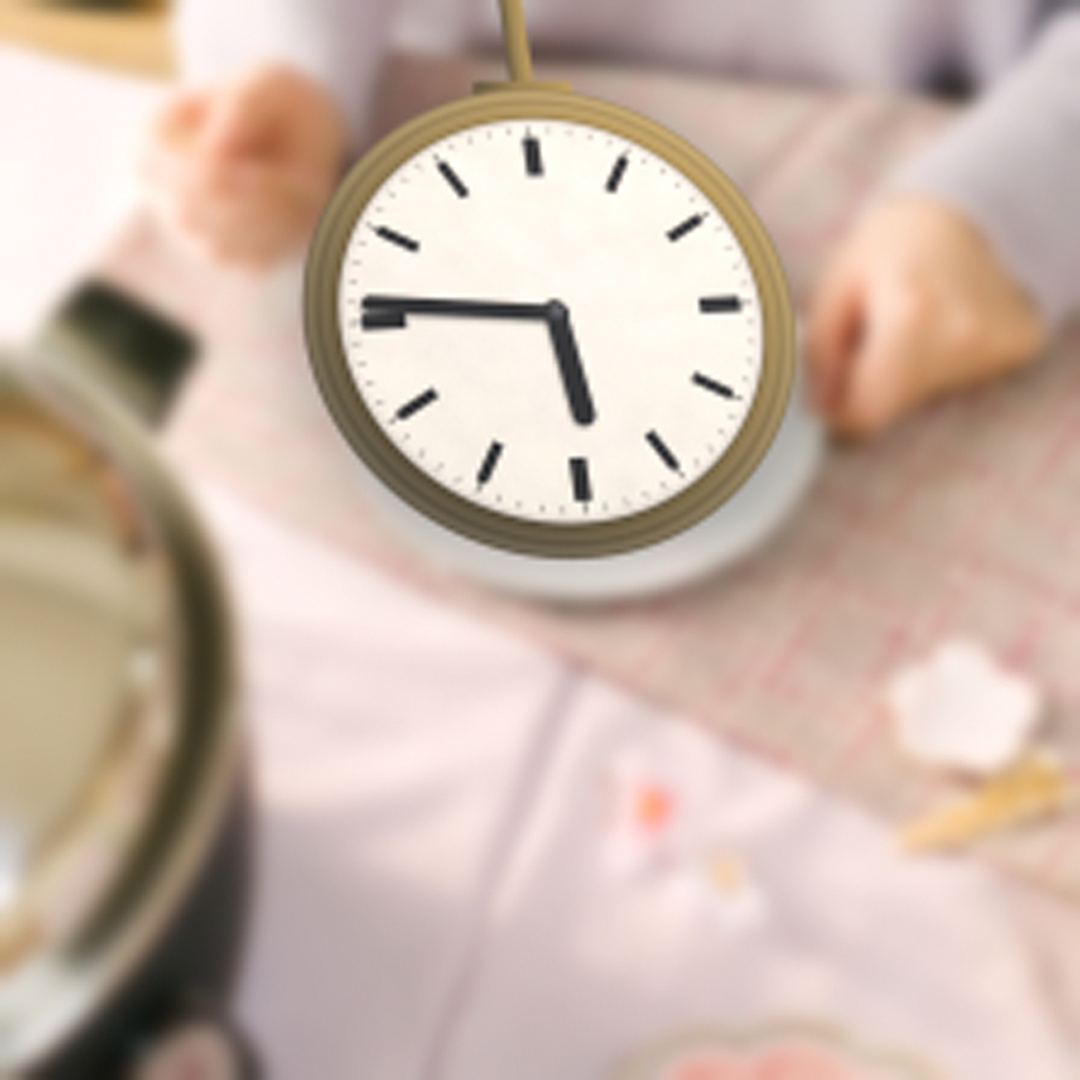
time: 5:46
